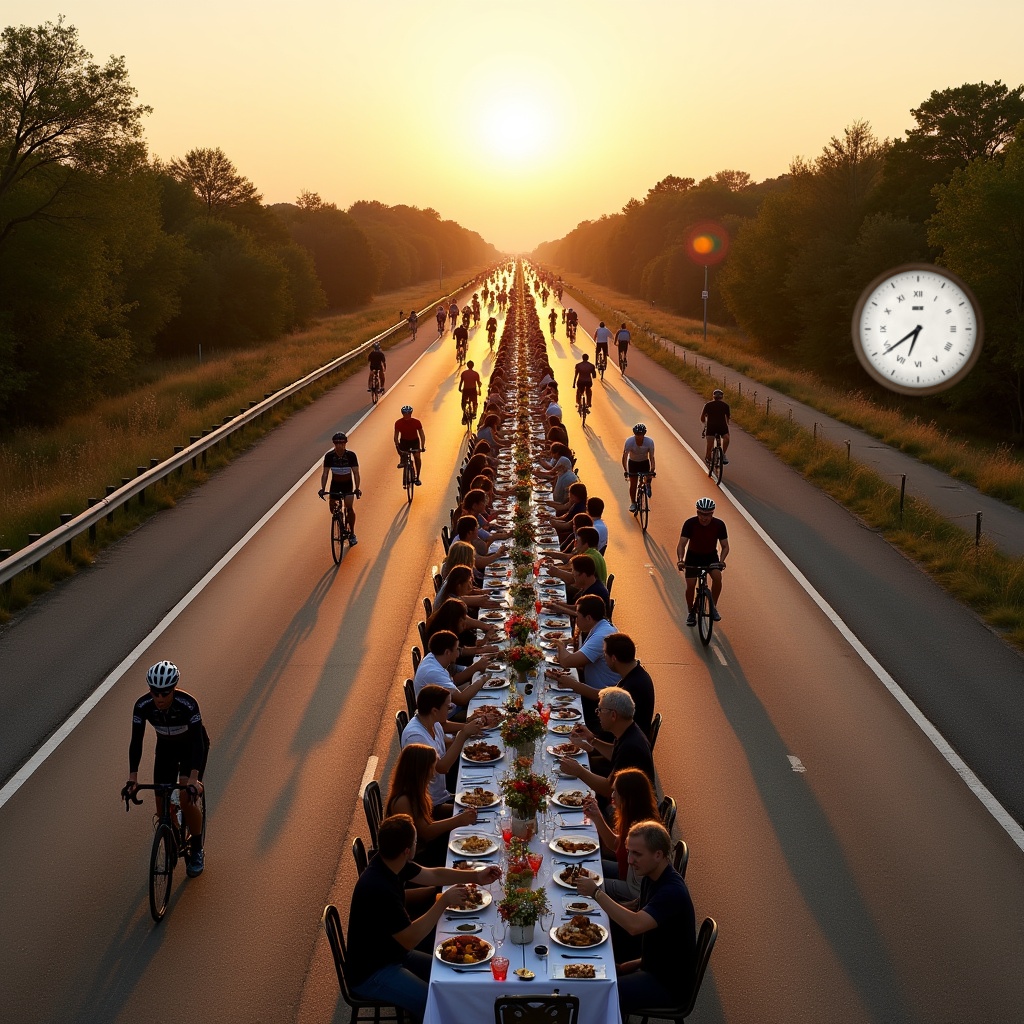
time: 6:39
